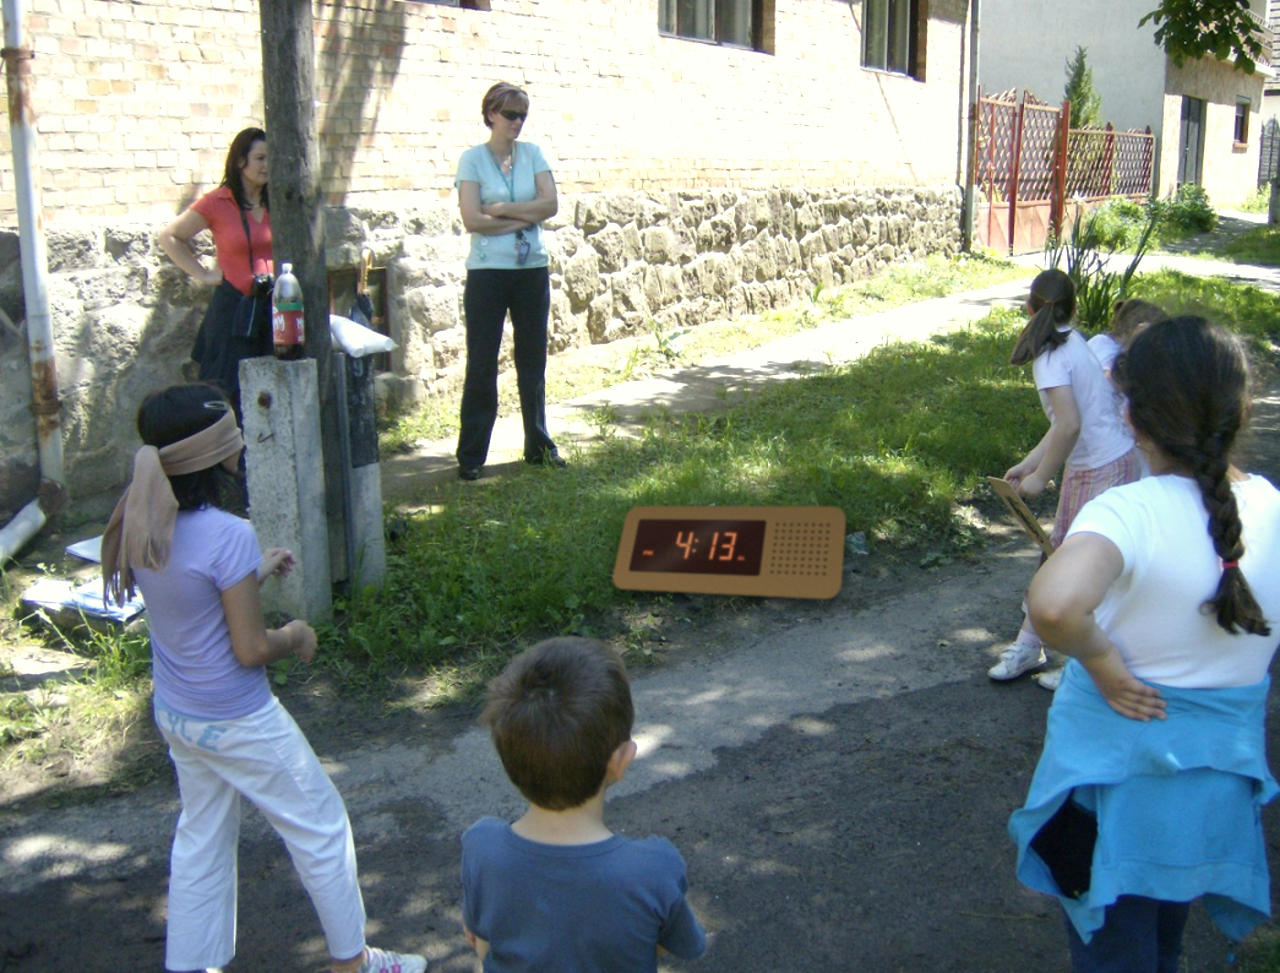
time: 4:13
